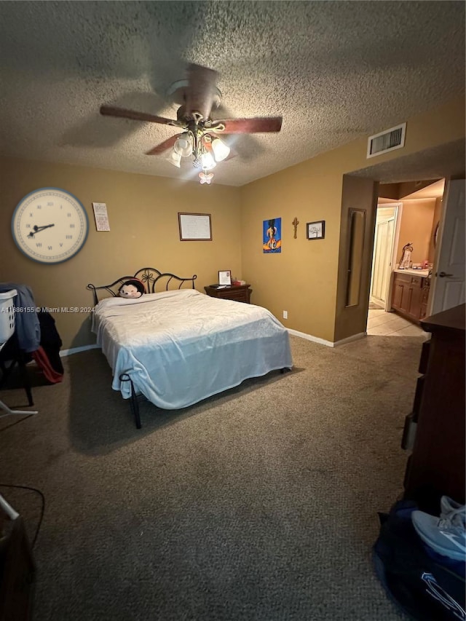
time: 8:41
